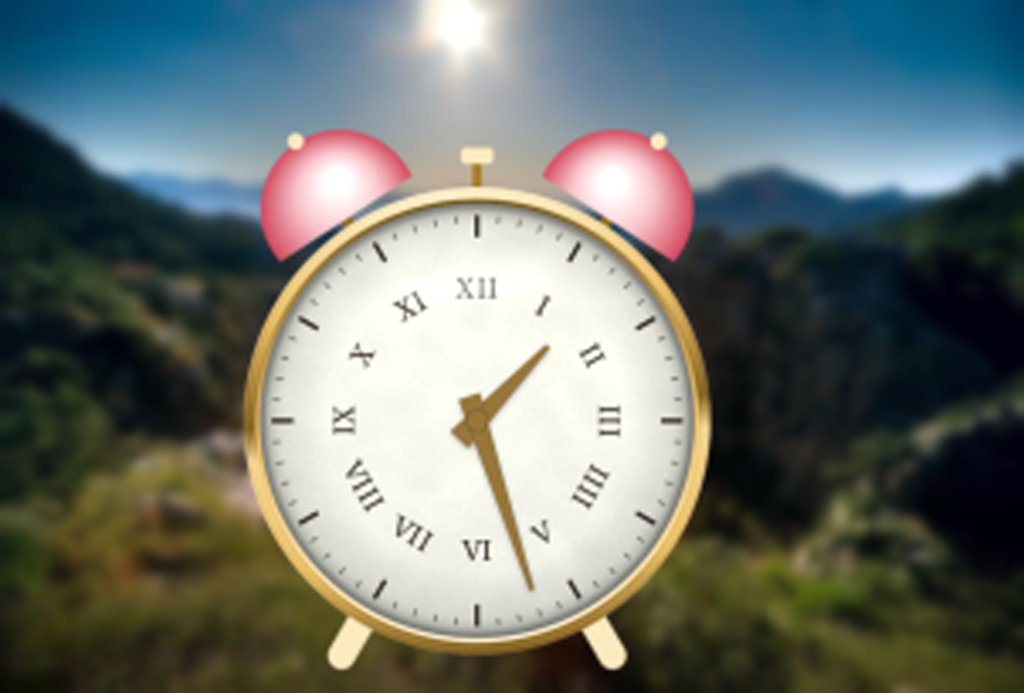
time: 1:27
